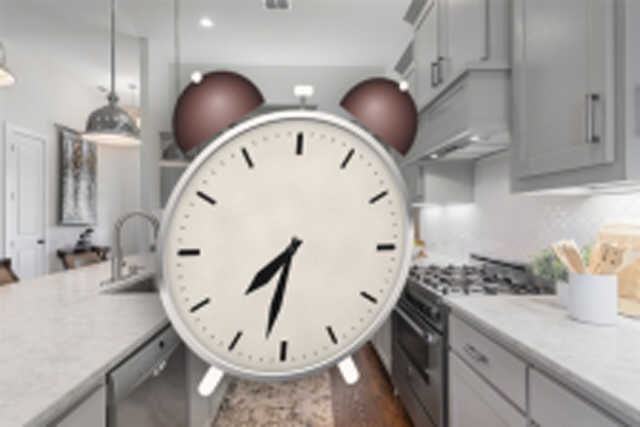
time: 7:32
